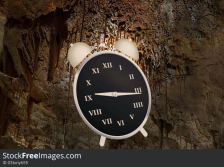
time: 9:16
